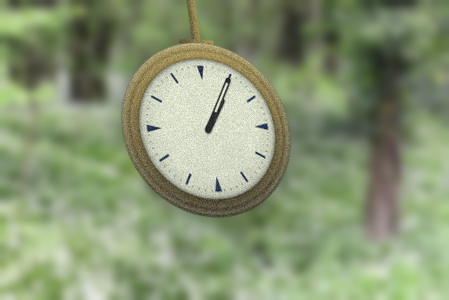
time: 1:05
